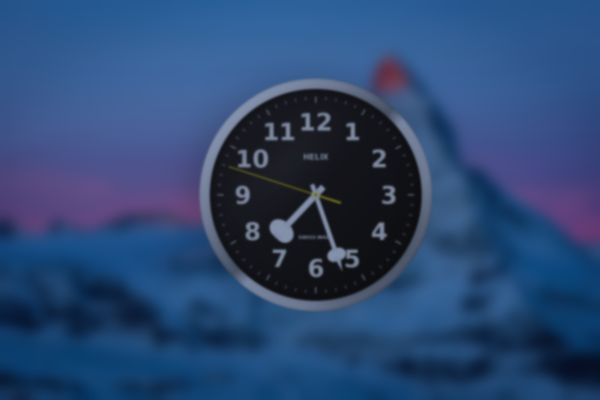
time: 7:26:48
